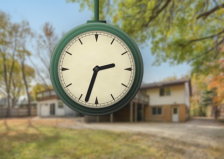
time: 2:33
